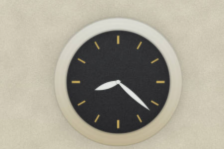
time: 8:22
